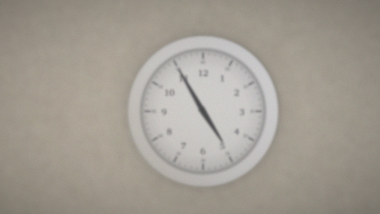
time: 4:55
